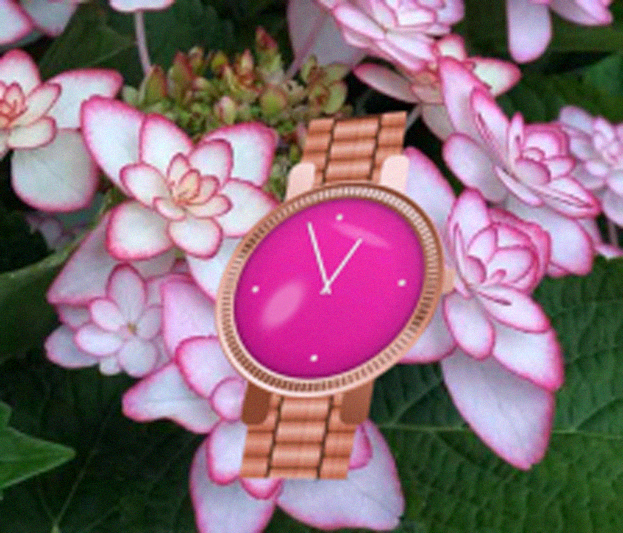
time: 12:56
